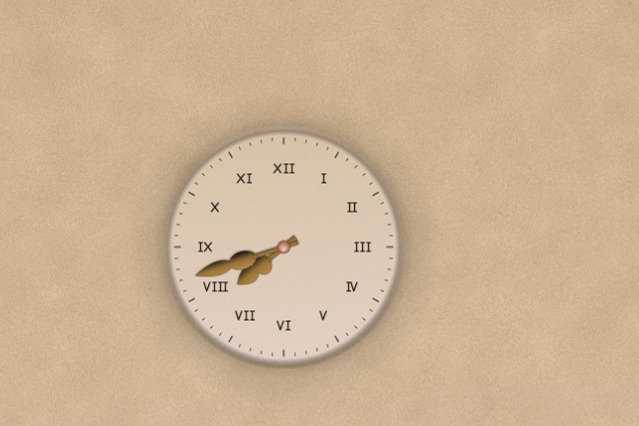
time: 7:42
